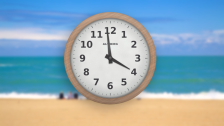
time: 3:59
